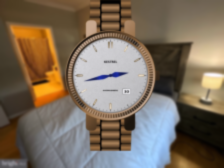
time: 2:43
